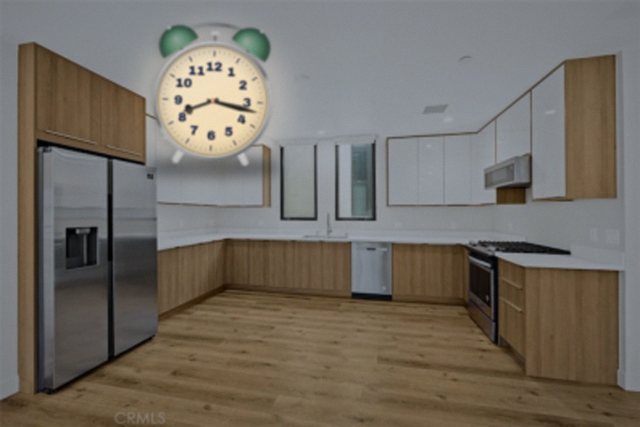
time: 8:17
